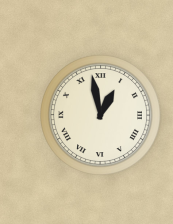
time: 12:58
